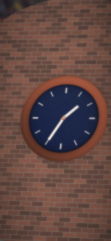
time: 1:35
